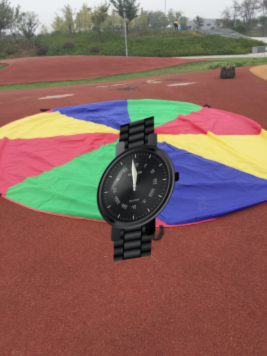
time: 11:59
